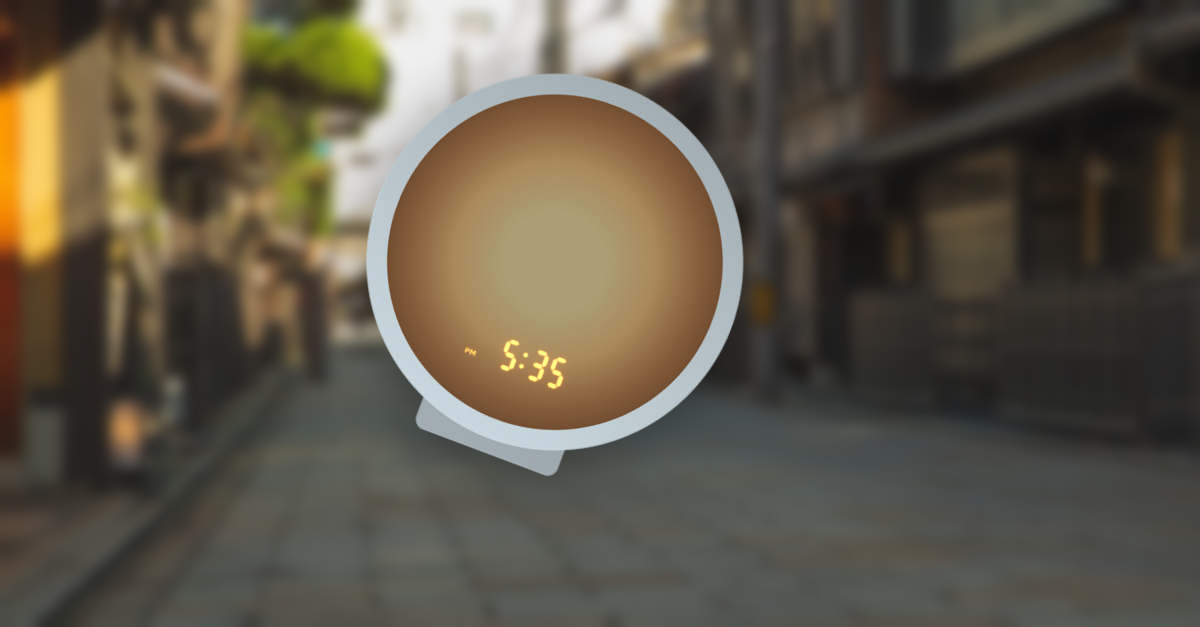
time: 5:35
